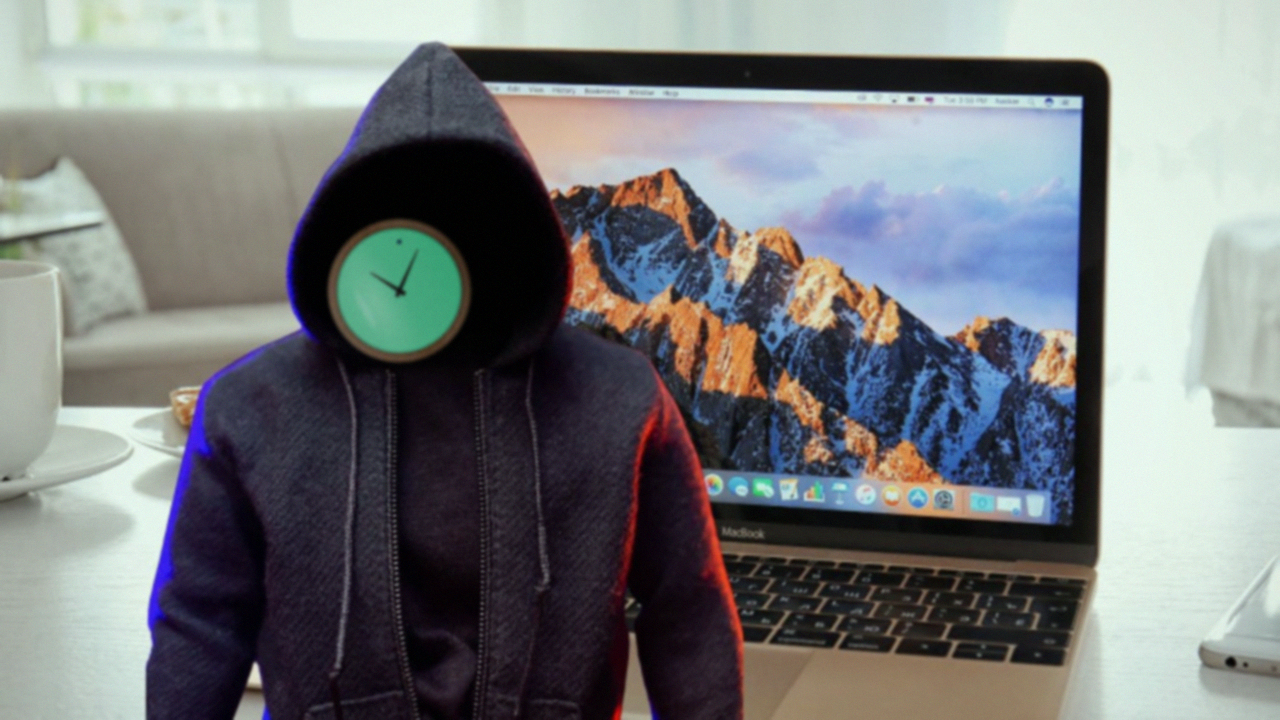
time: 10:04
